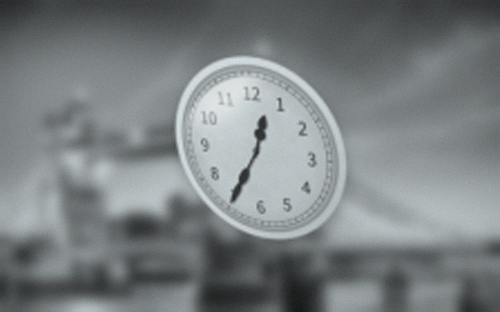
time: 12:35
